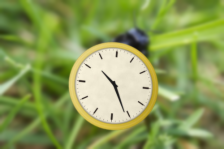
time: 10:26
